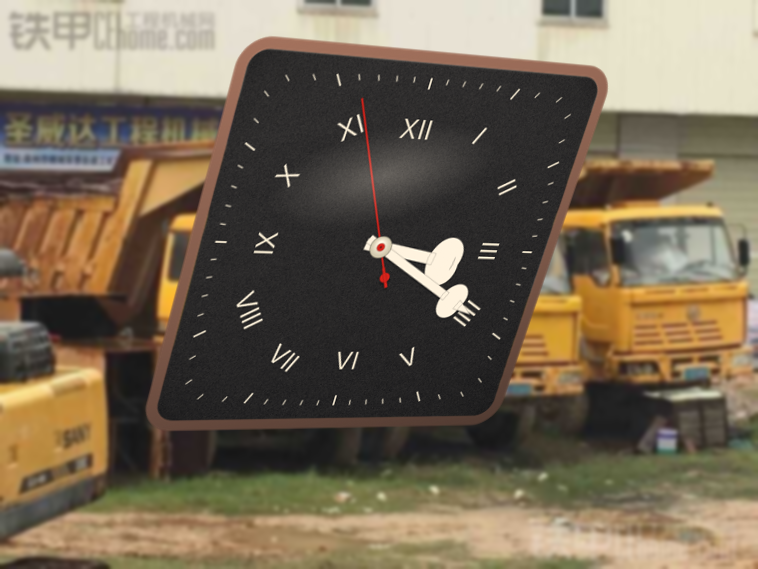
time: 3:19:56
